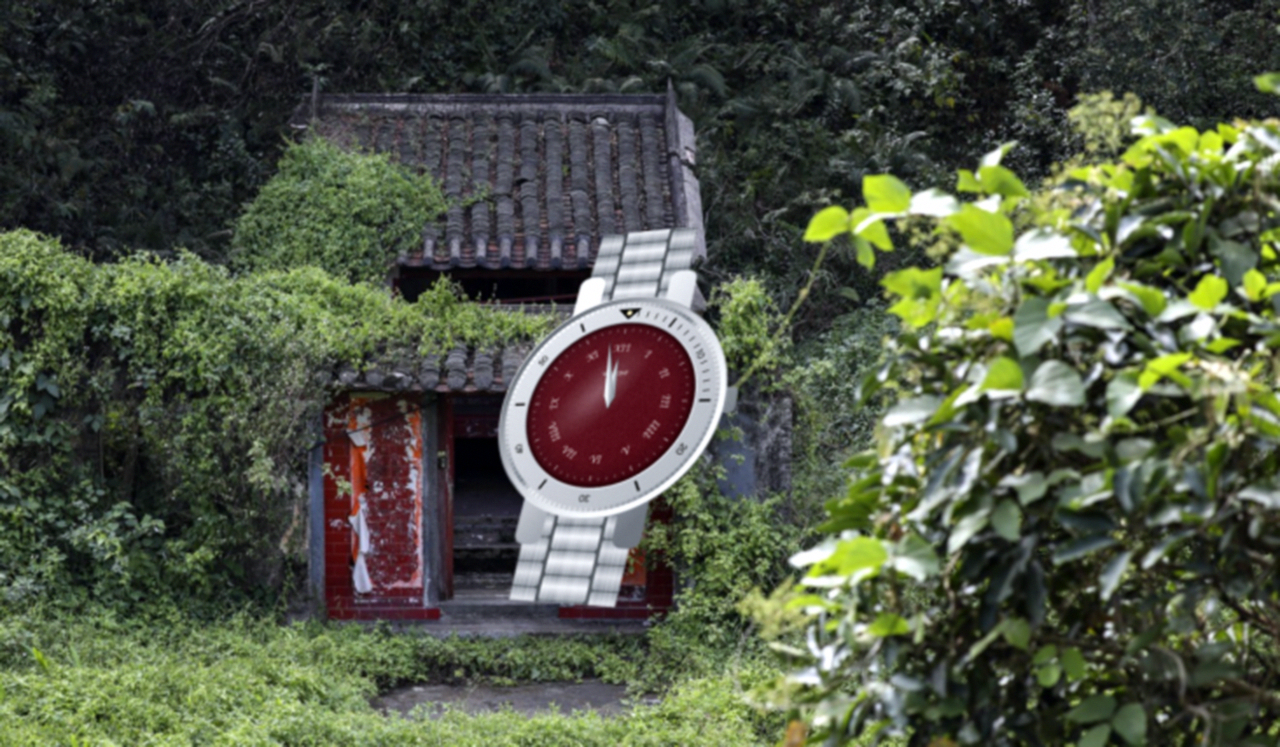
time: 11:58
